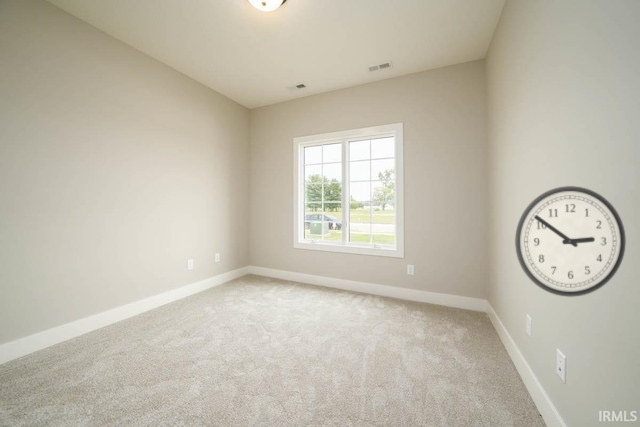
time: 2:51
